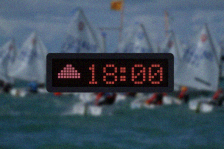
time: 18:00
